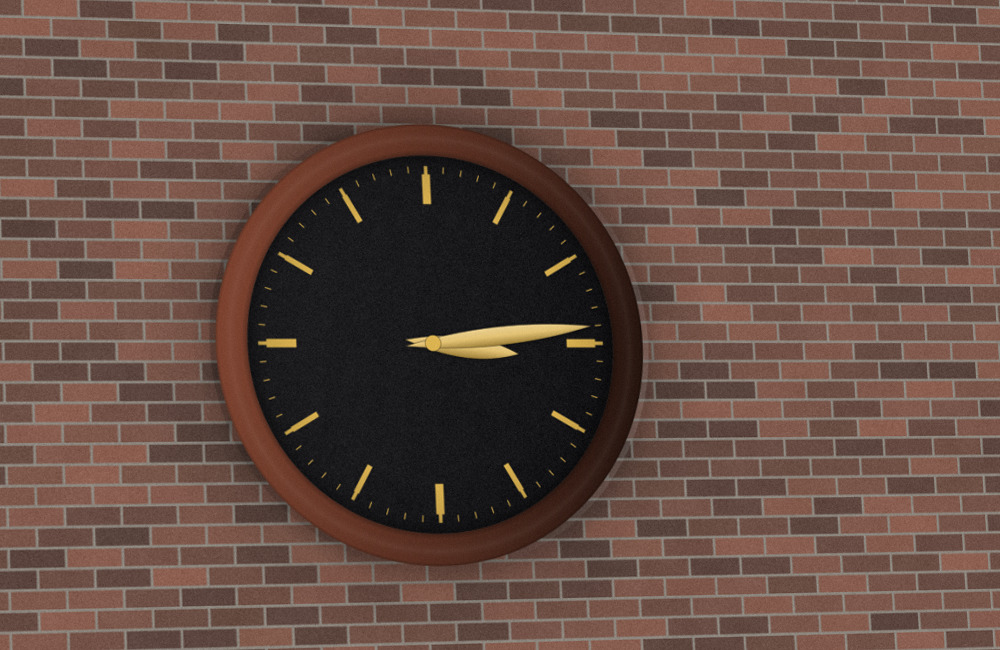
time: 3:14
